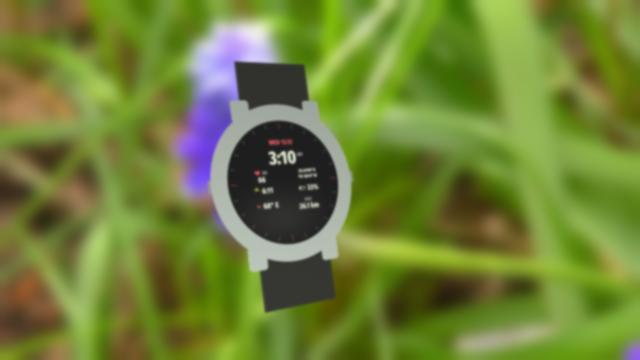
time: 3:10
